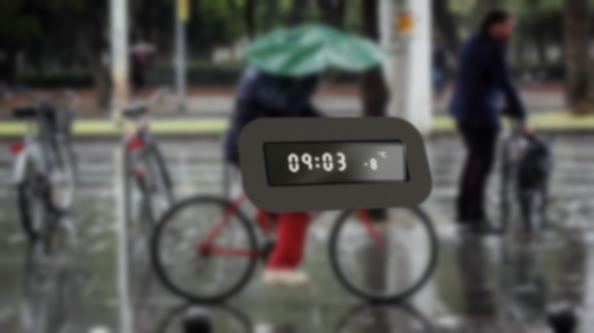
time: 9:03
